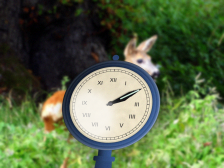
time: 2:10
